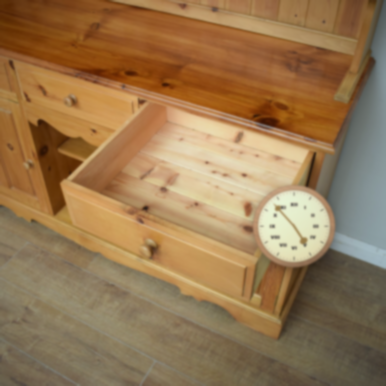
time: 4:53
